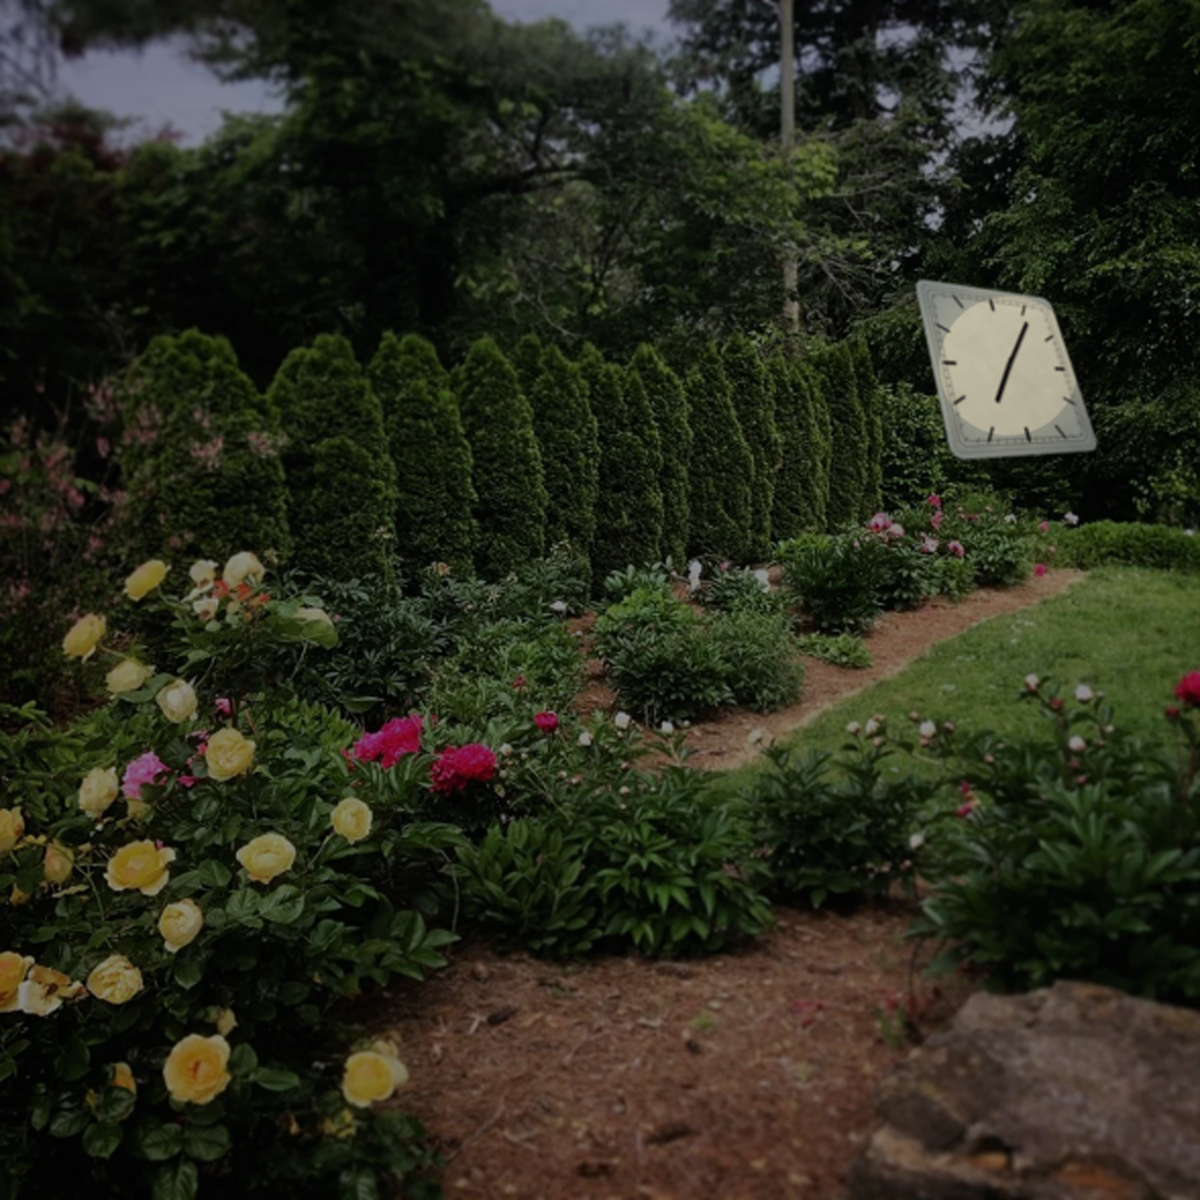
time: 7:06
